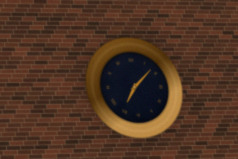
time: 7:08
